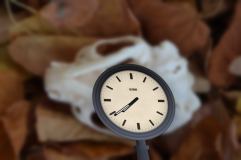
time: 7:39
